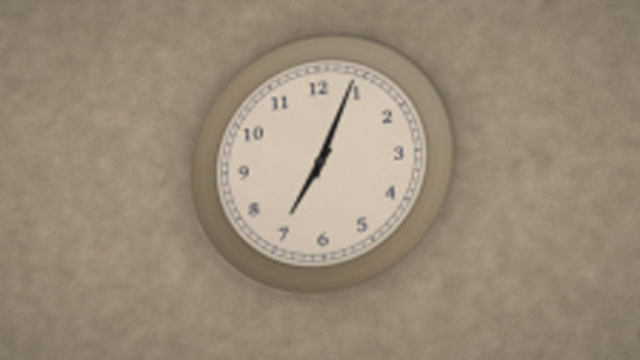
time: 7:04
